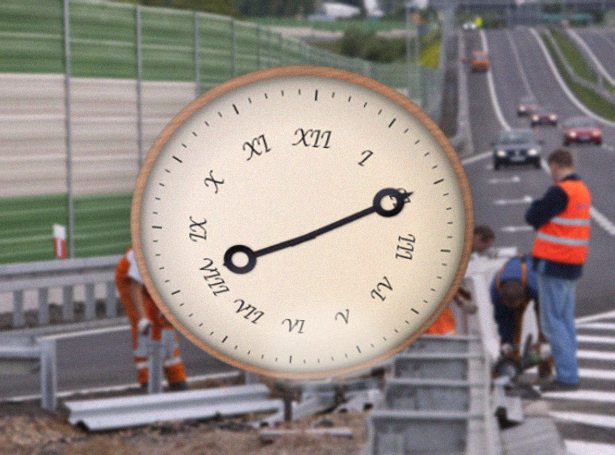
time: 8:10
